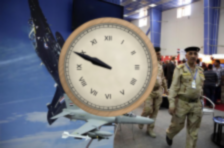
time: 9:49
